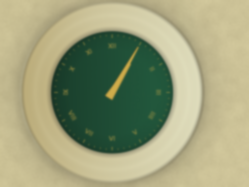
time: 1:05
